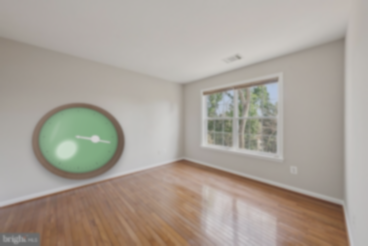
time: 3:17
